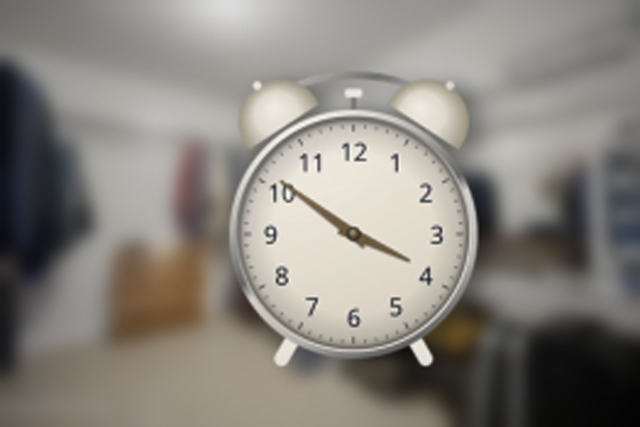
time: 3:51
